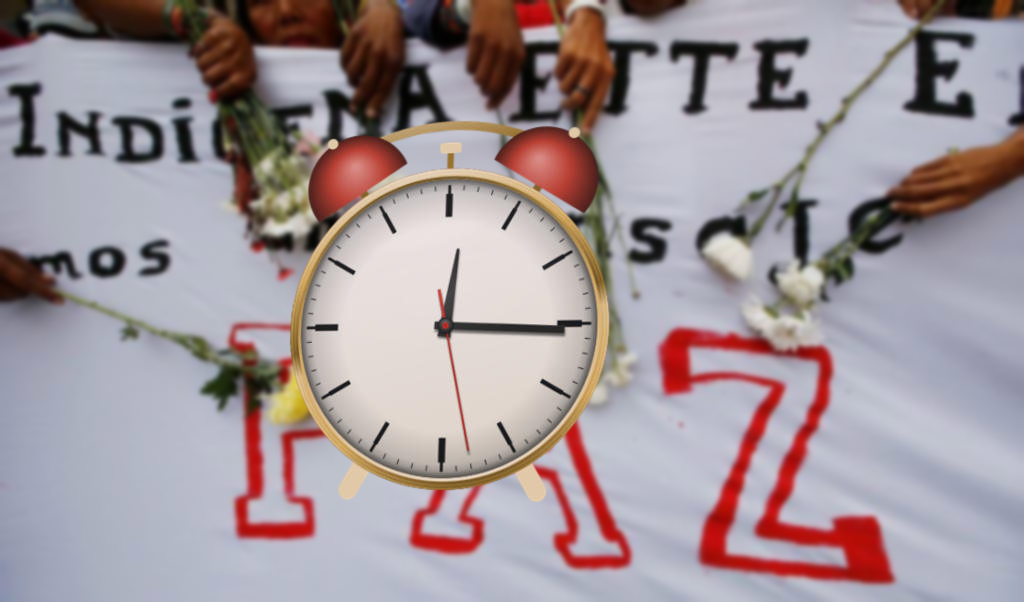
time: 12:15:28
